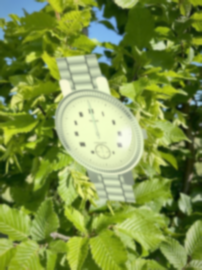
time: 12:00
